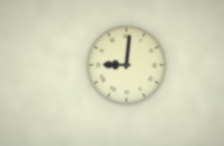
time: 9:01
